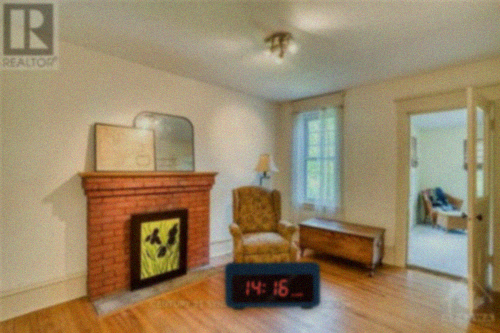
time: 14:16
